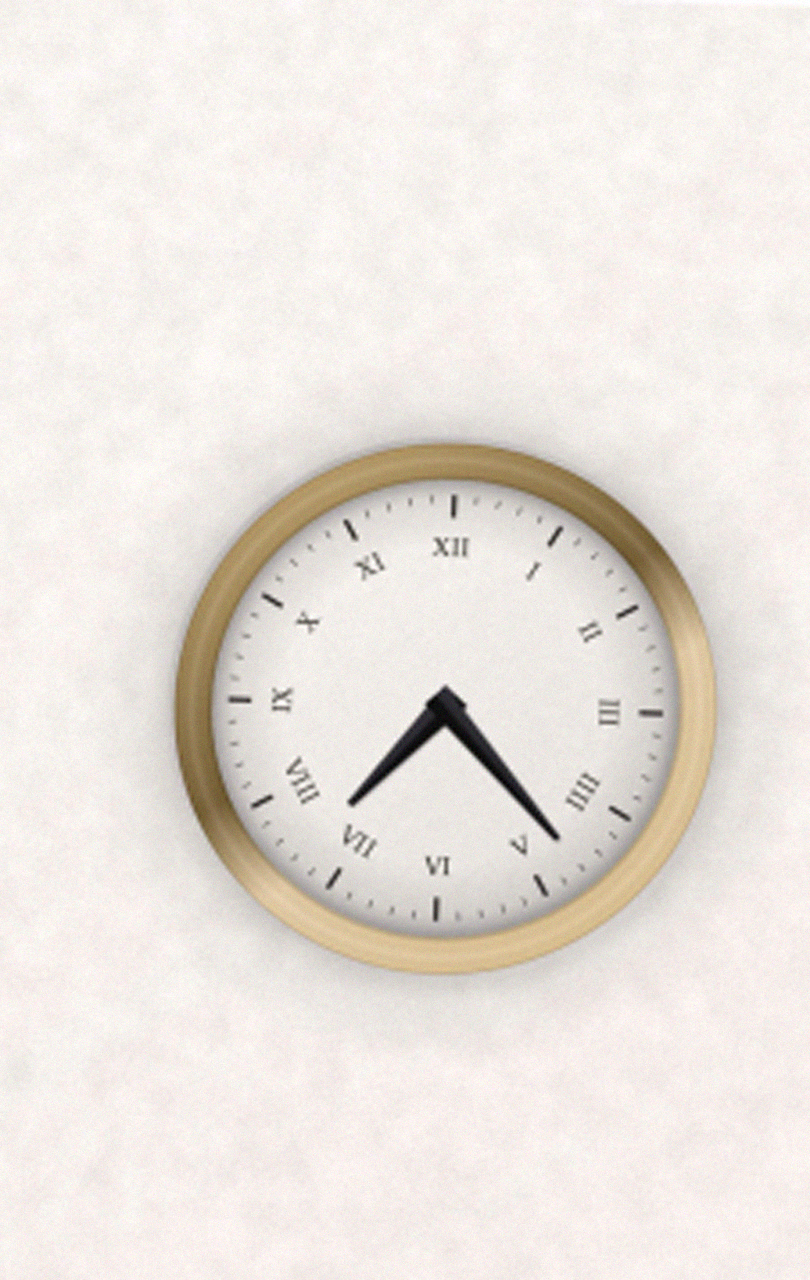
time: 7:23
